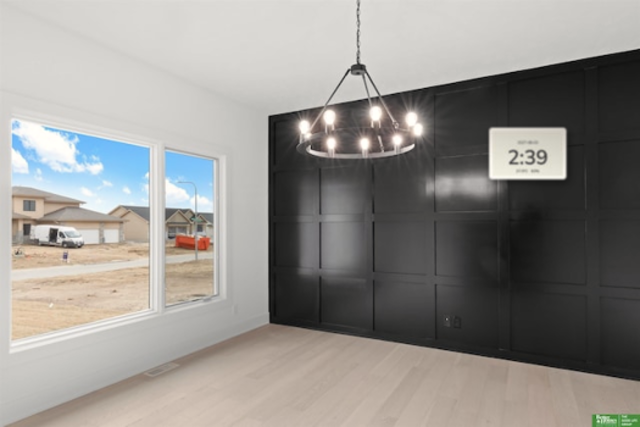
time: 2:39
